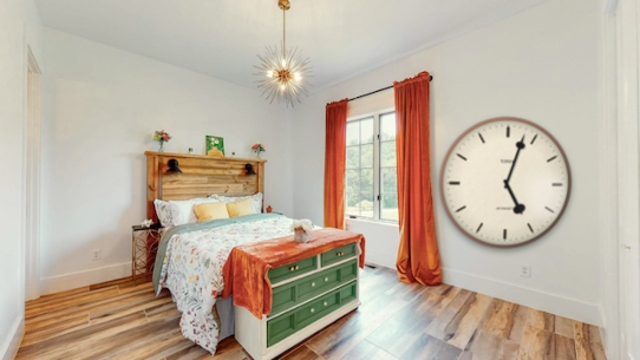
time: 5:03
